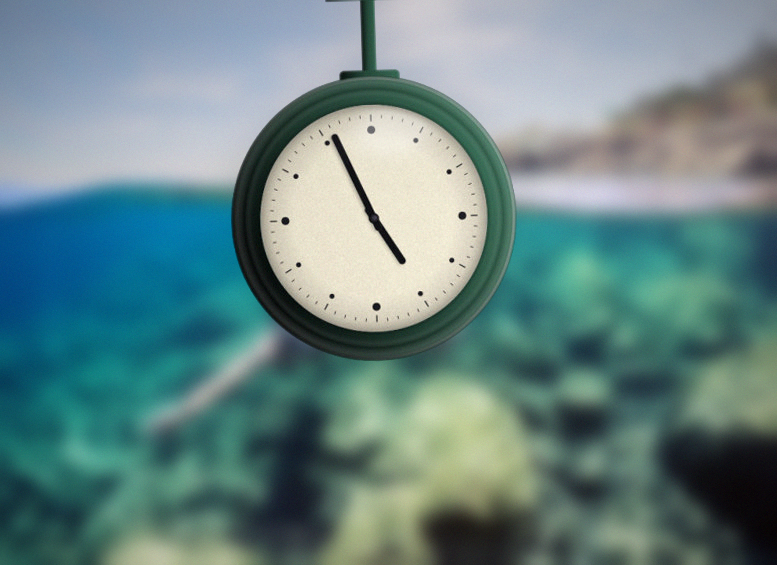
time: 4:56
